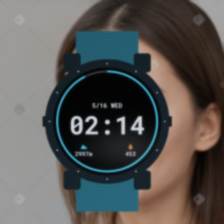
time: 2:14
